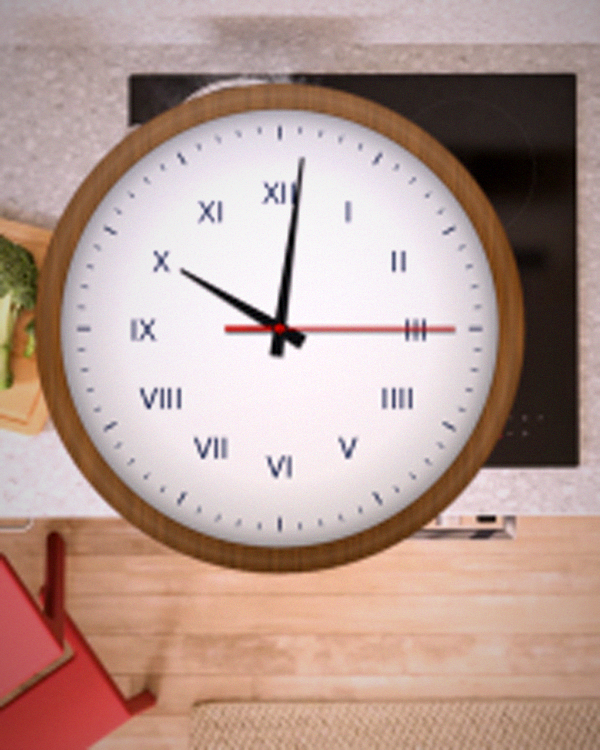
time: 10:01:15
